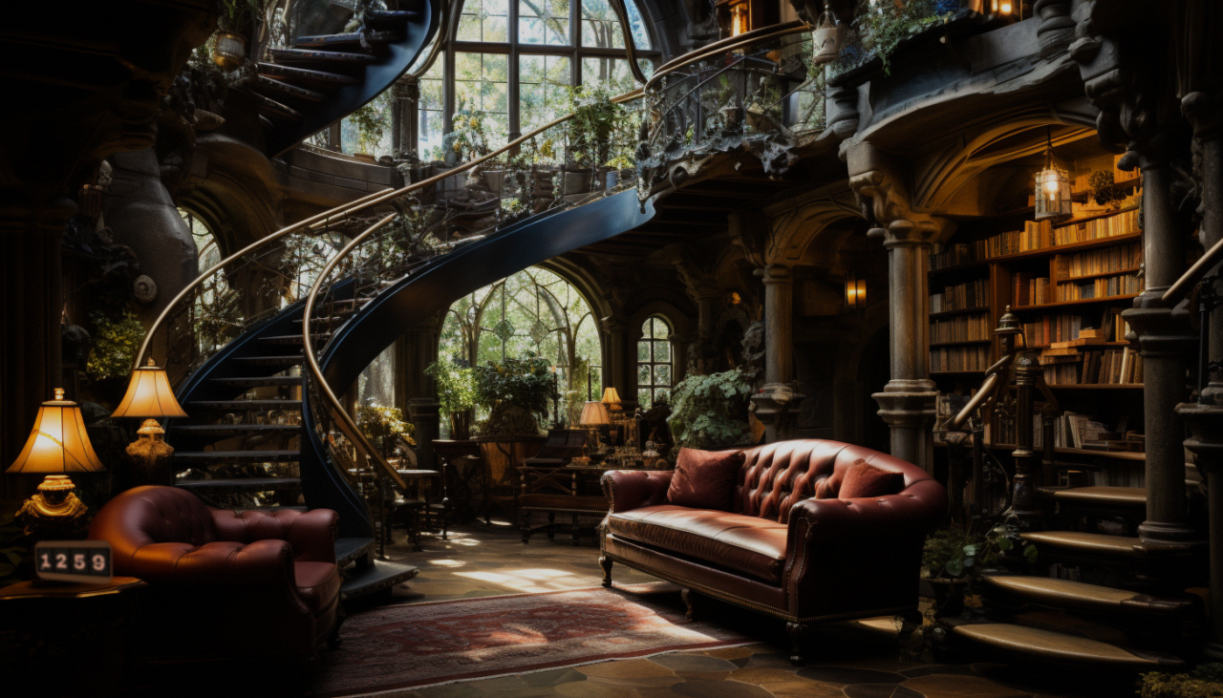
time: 12:59
